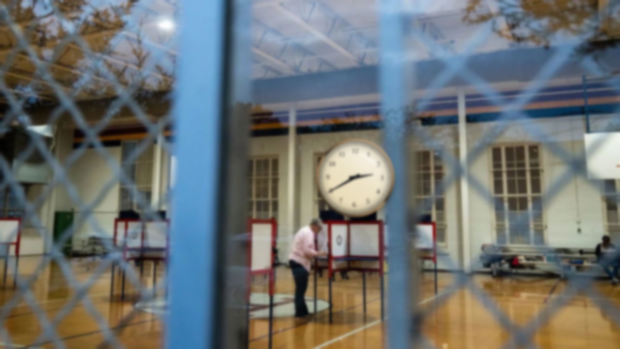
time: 2:40
